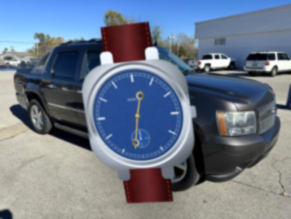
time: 12:32
